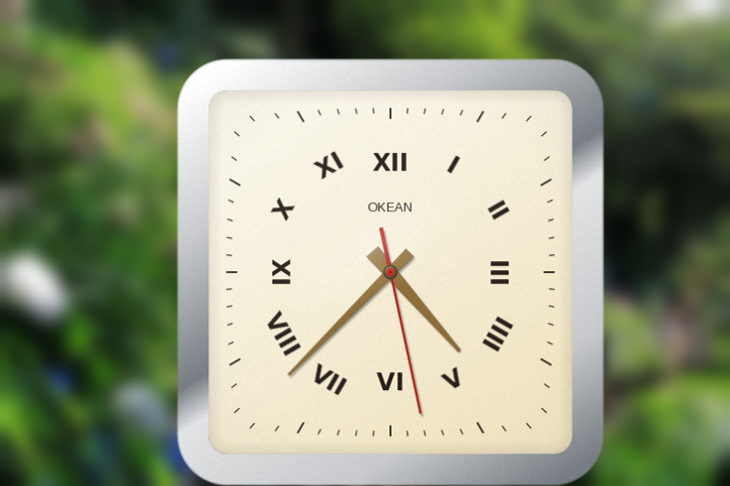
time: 4:37:28
